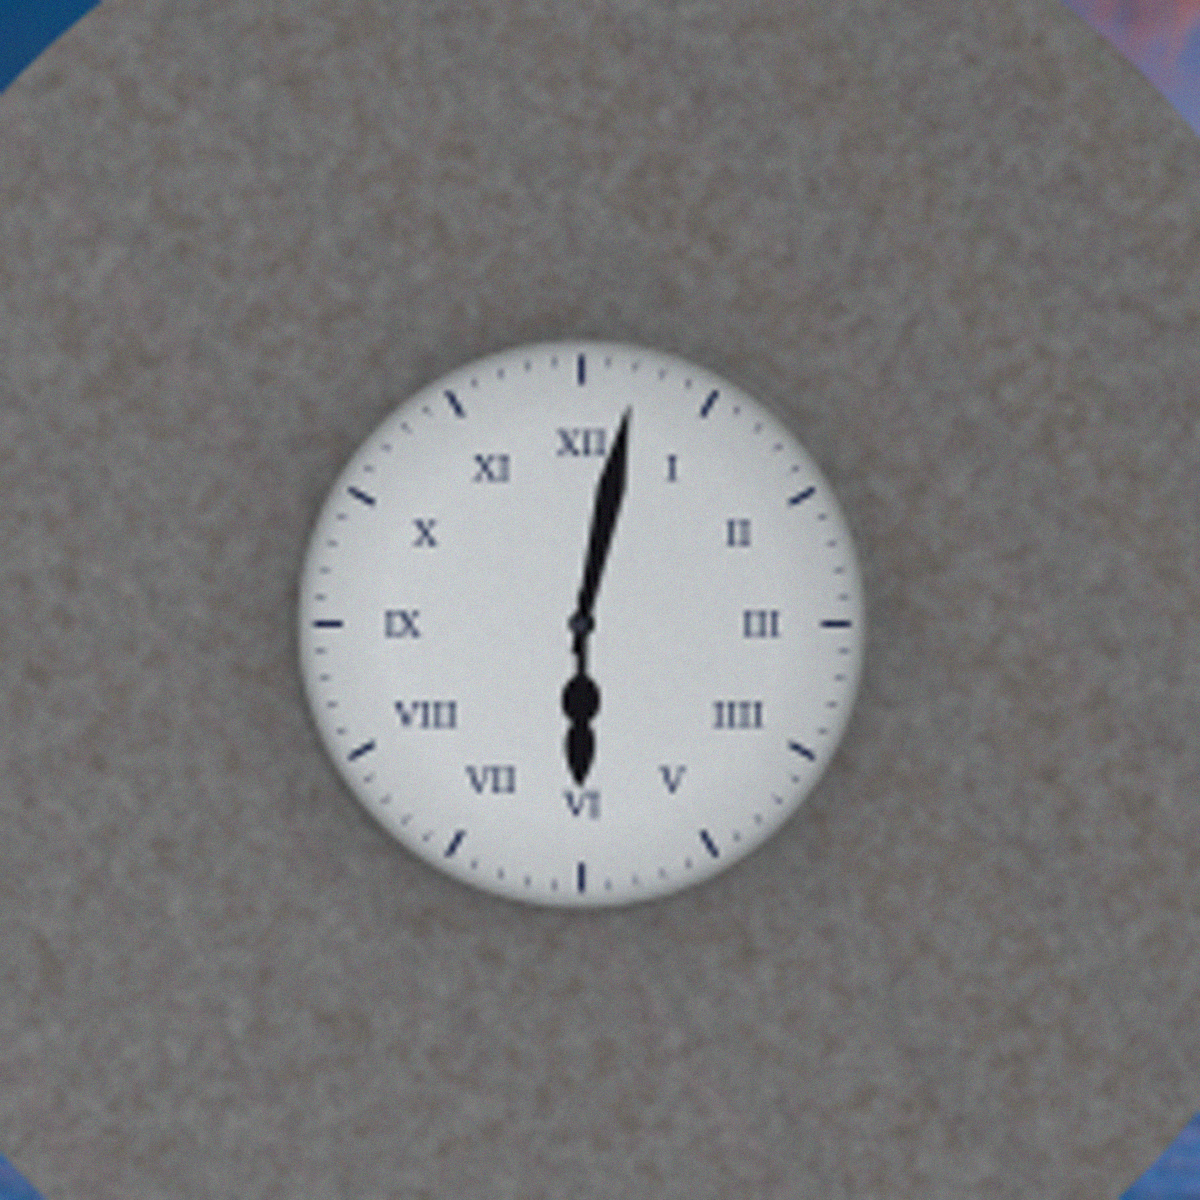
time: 6:02
